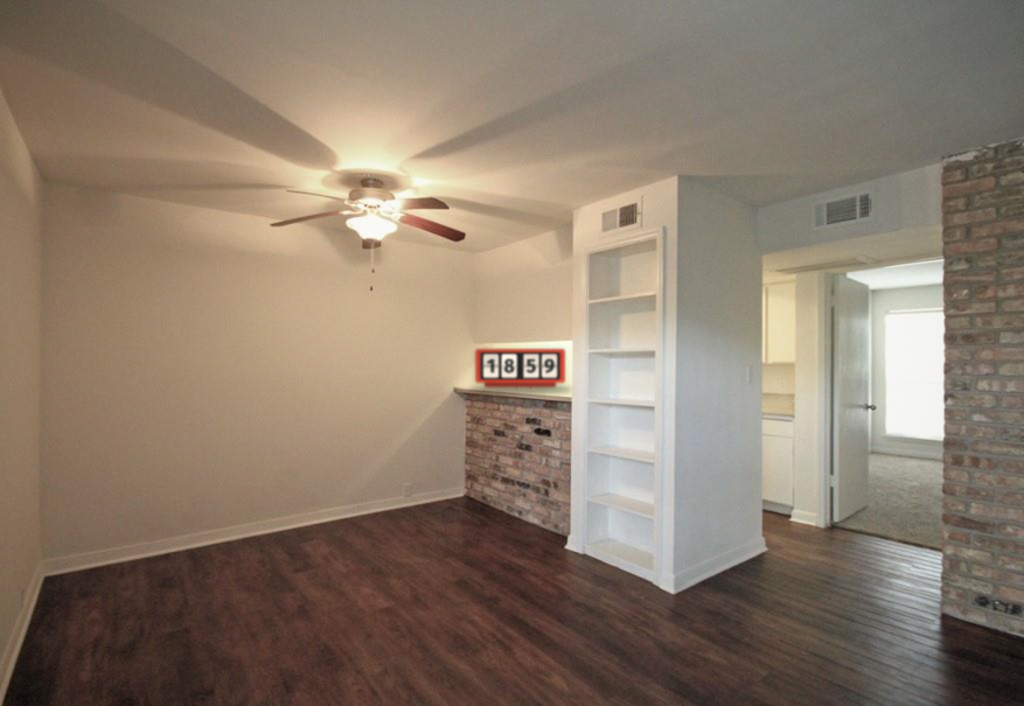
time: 18:59
